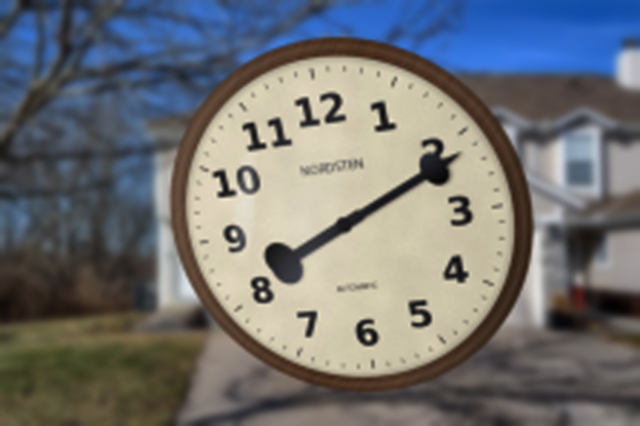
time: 8:11
